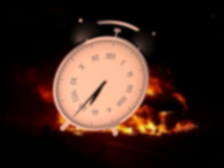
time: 6:35
